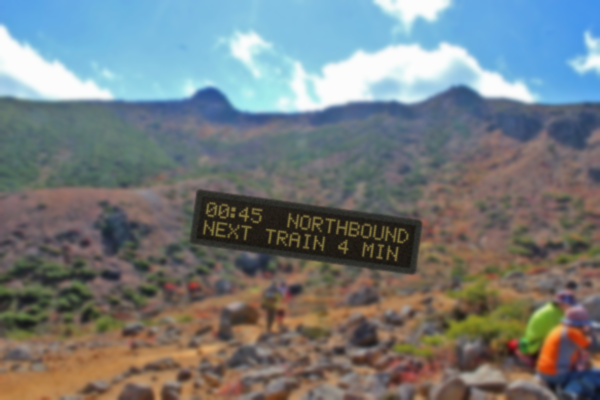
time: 0:45
